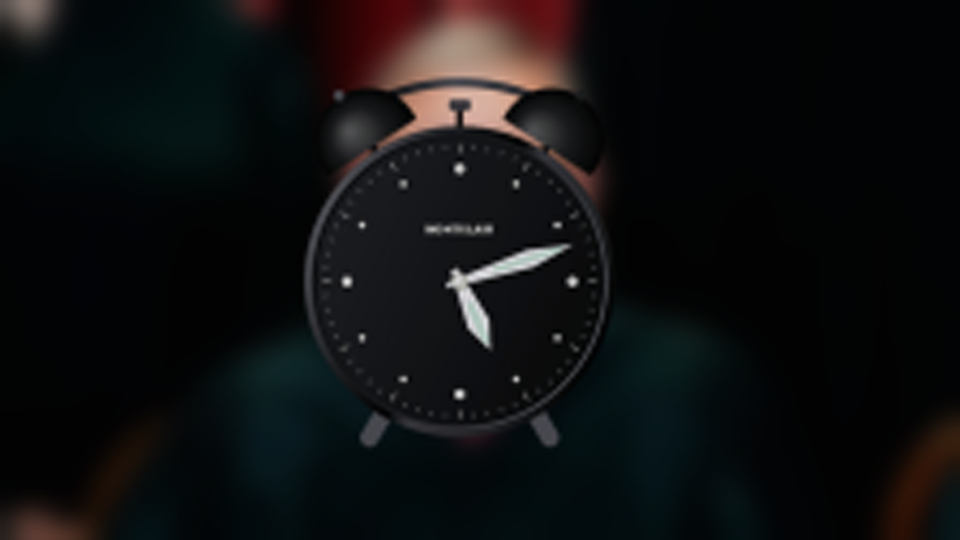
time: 5:12
